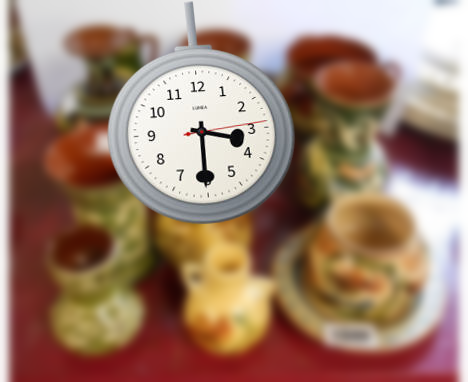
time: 3:30:14
